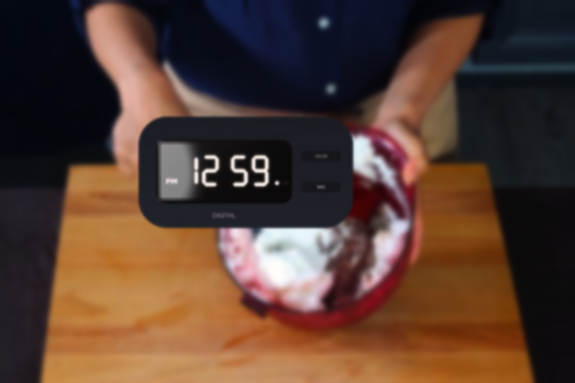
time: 12:59
